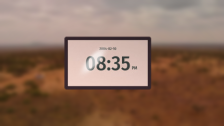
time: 8:35
